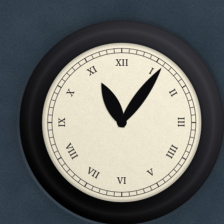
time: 11:06
